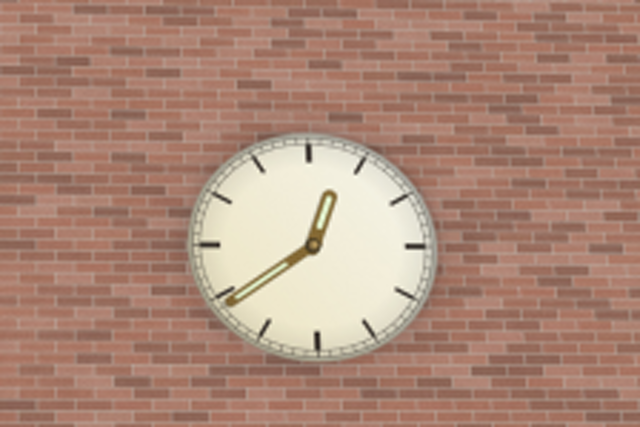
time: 12:39
